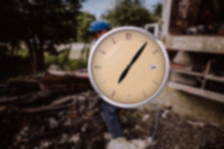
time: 7:06
